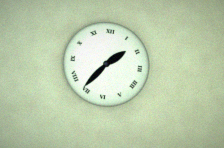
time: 1:36
